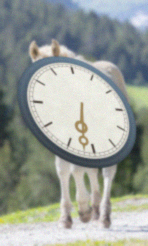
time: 6:32
